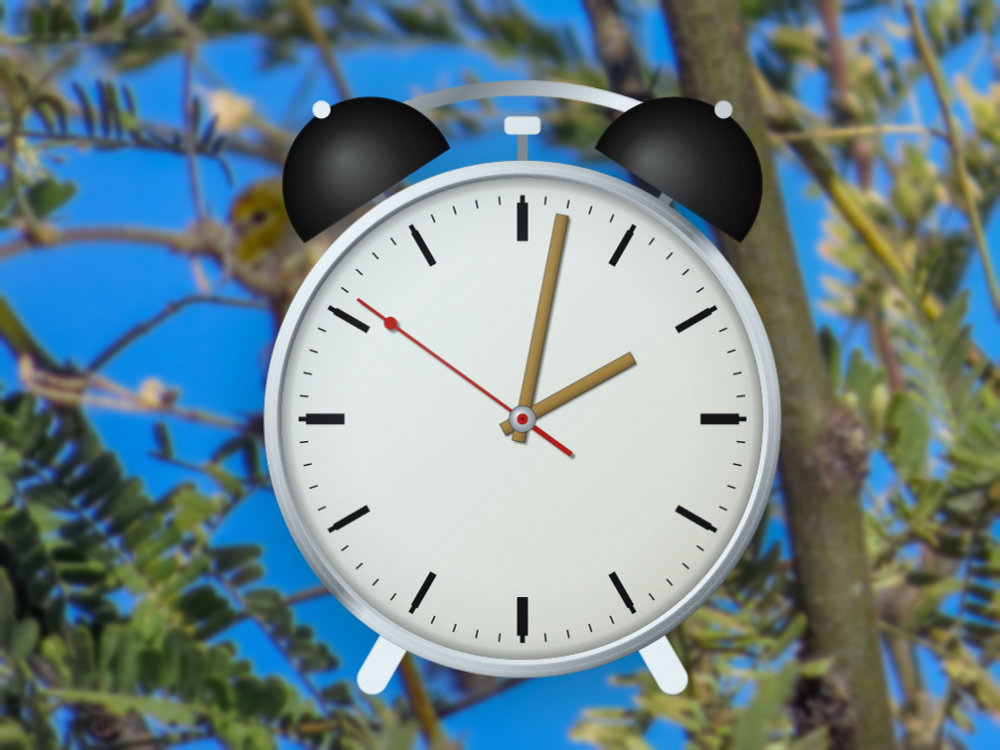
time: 2:01:51
